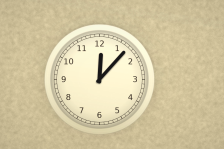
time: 12:07
